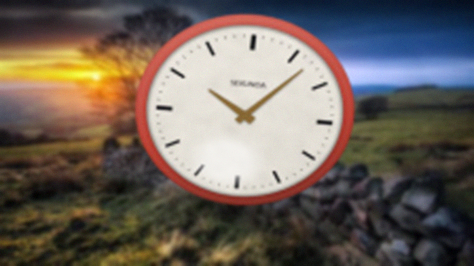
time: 10:07
